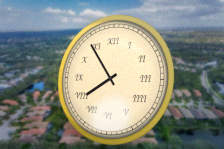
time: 7:54
